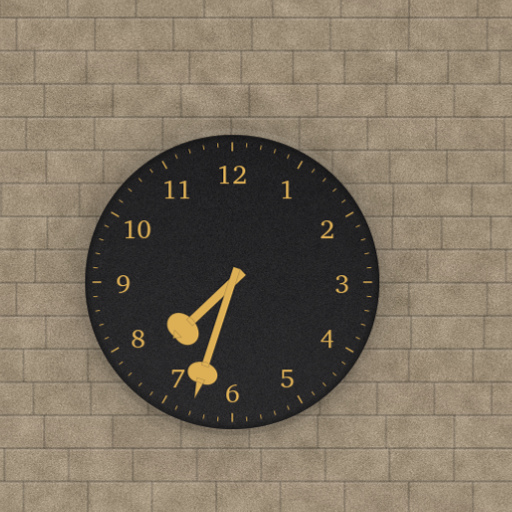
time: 7:33
